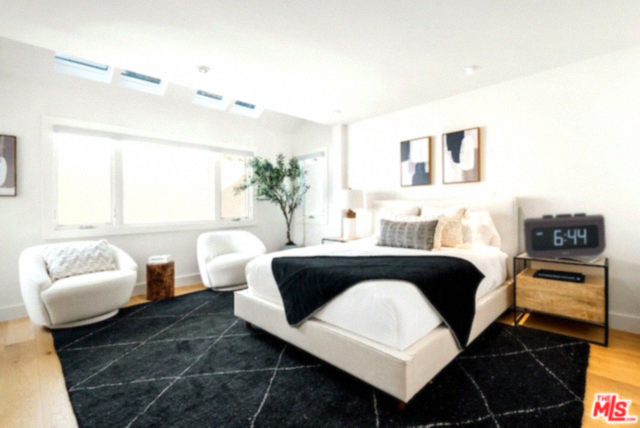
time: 6:44
